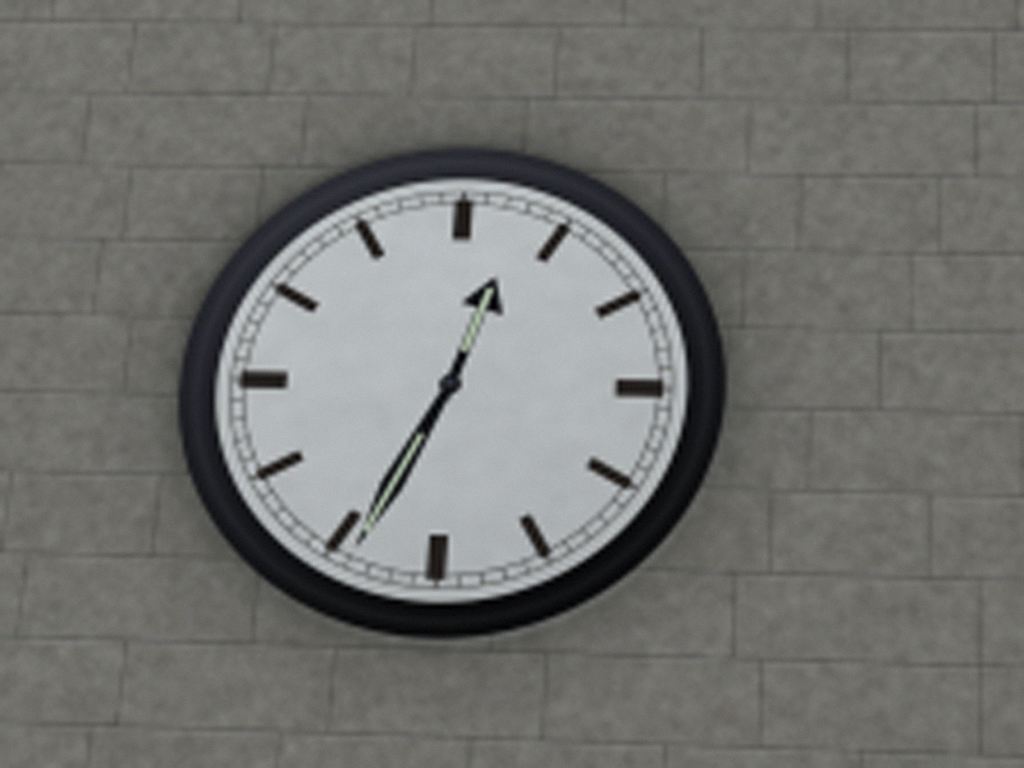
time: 12:34
